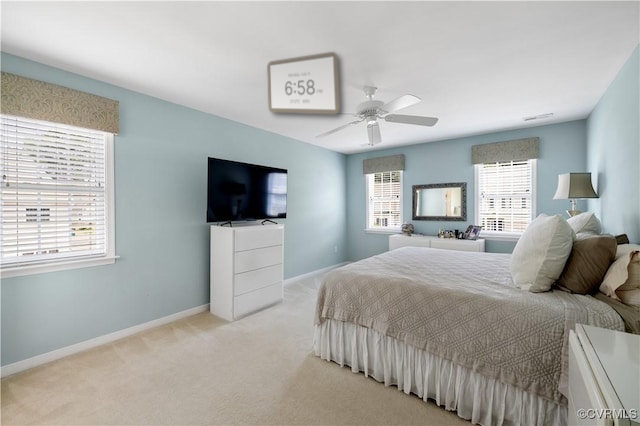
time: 6:58
